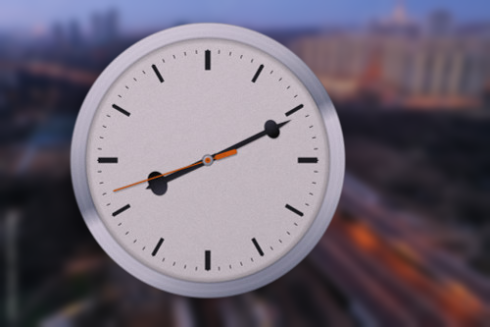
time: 8:10:42
